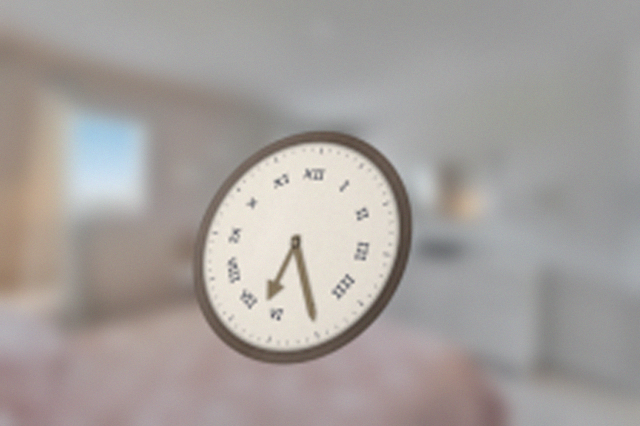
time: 6:25
